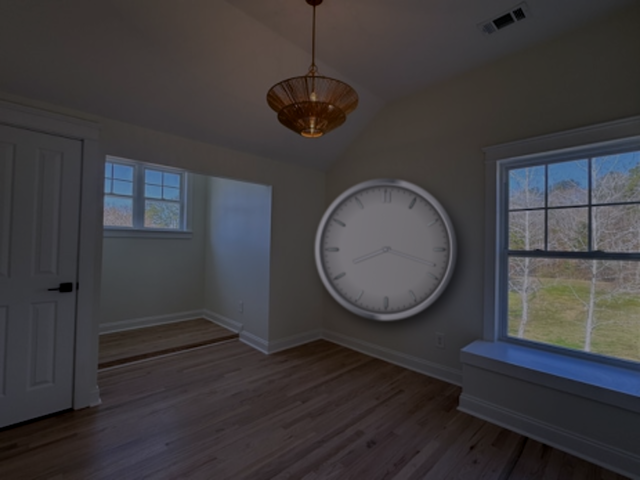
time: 8:18
